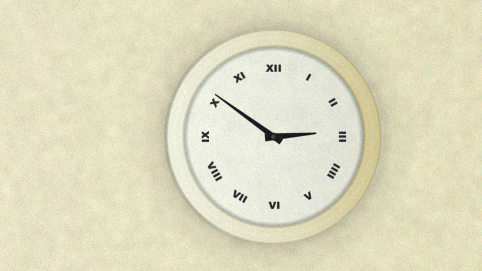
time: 2:51
